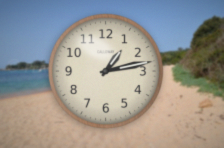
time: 1:13
